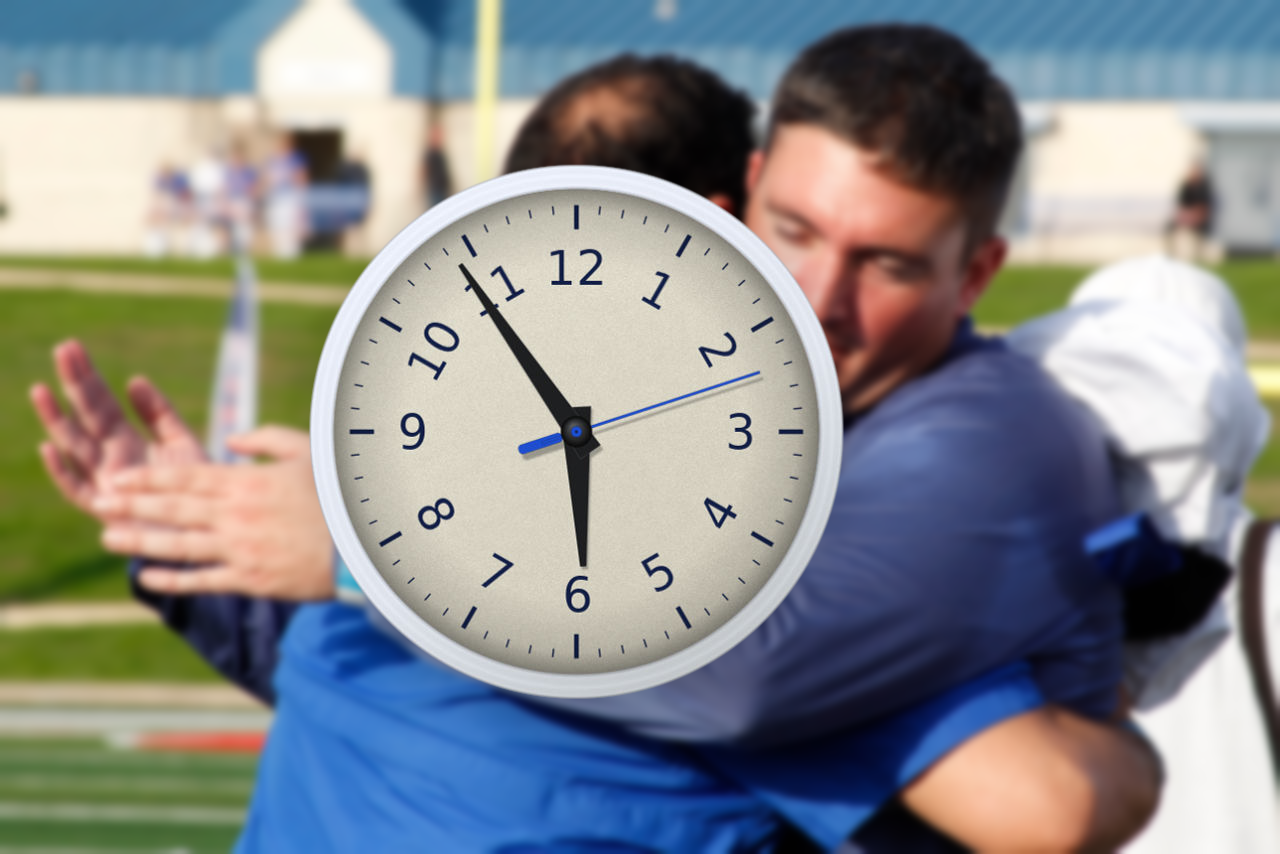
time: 5:54:12
